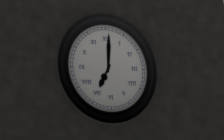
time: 7:01
